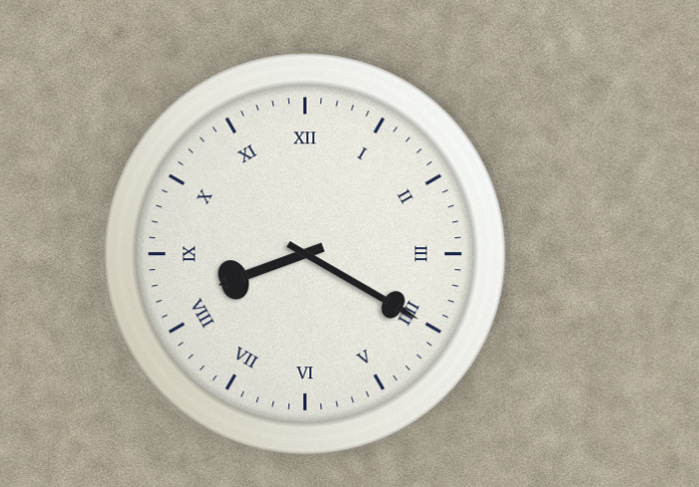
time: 8:20
